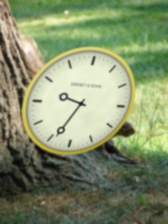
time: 9:34
